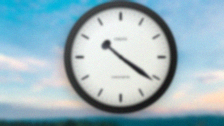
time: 10:21
